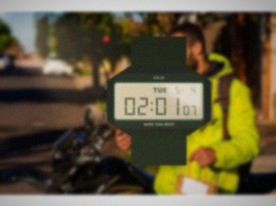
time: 2:01
